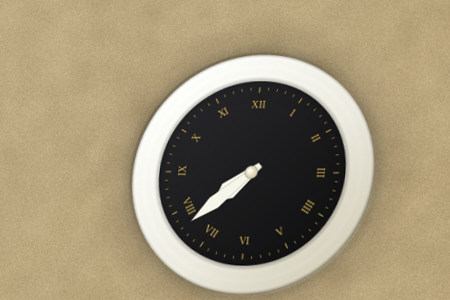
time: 7:38
